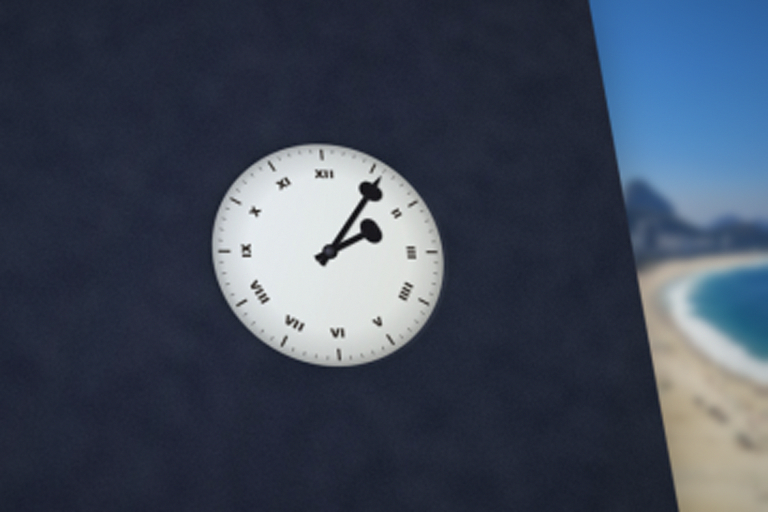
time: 2:06
